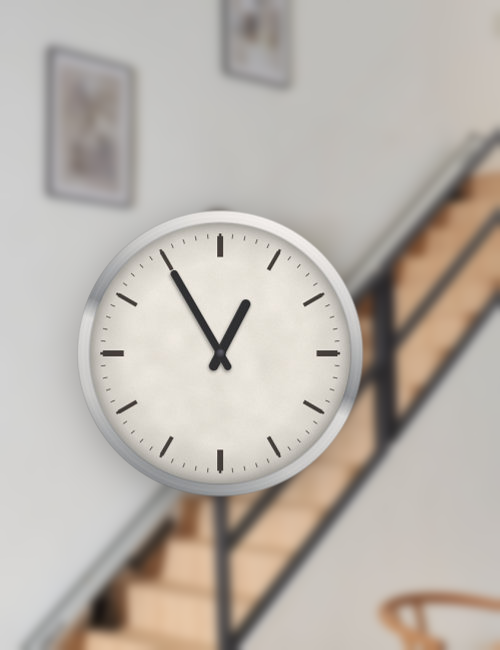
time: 12:55
